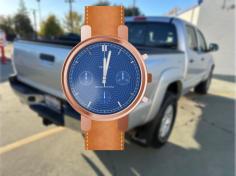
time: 12:02
